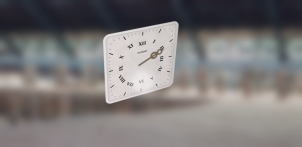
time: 2:11
